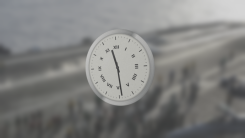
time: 11:29
